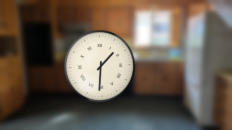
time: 1:31
